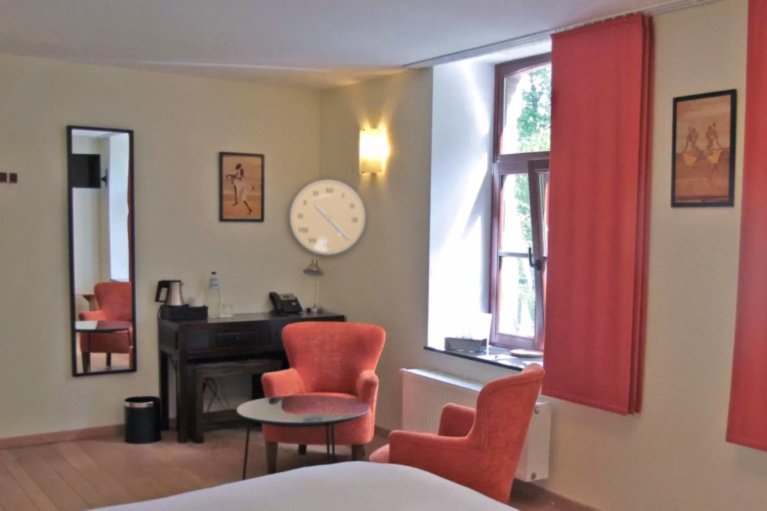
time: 10:22
